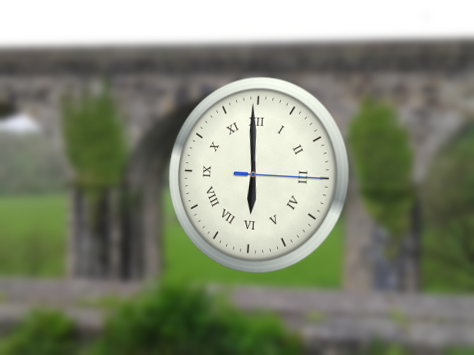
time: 5:59:15
